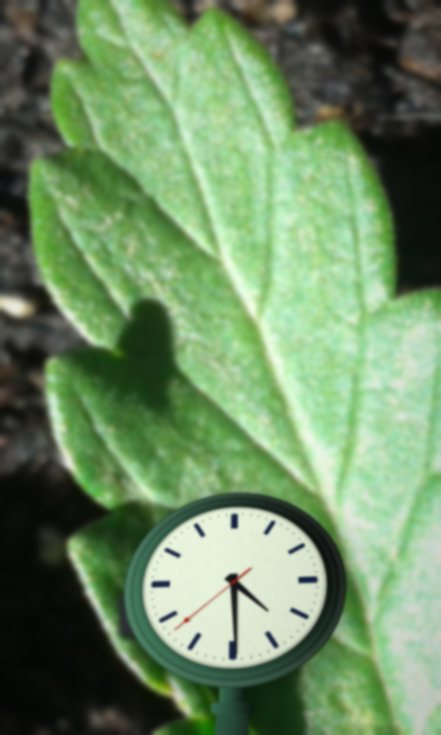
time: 4:29:38
